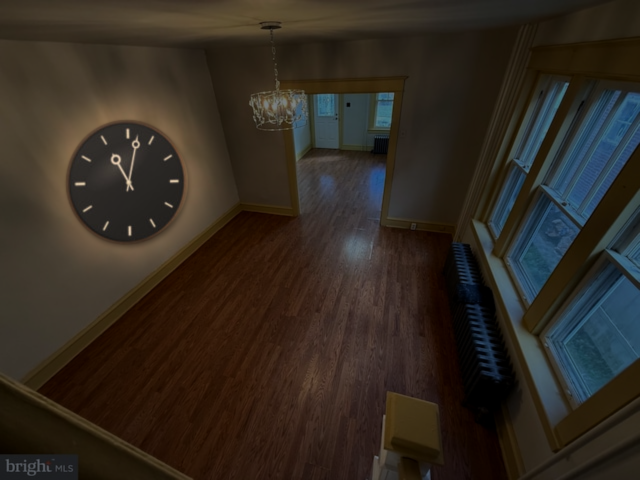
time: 11:02
